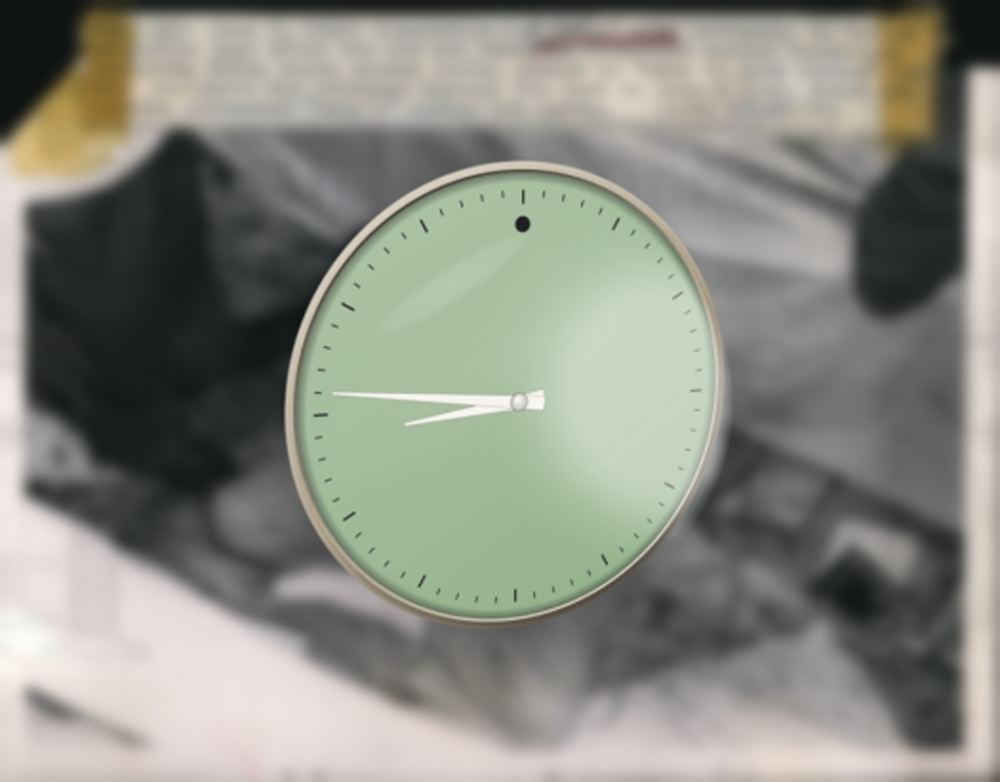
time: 8:46
